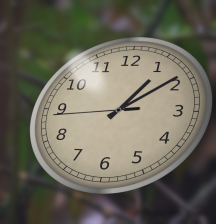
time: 1:08:44
